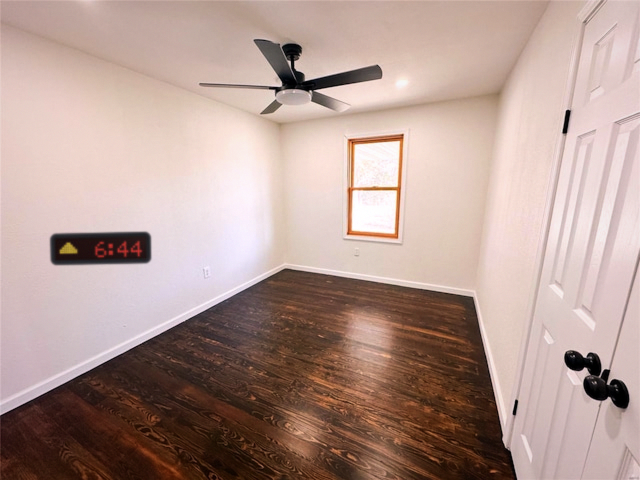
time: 6:44
